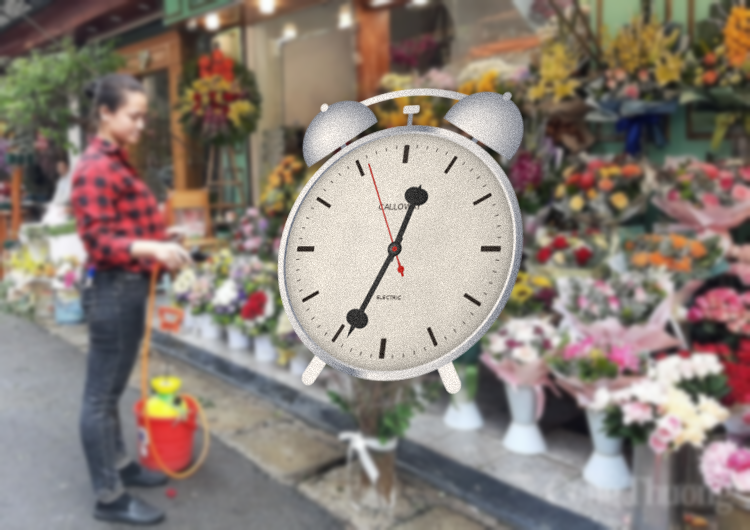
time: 12:33:56
